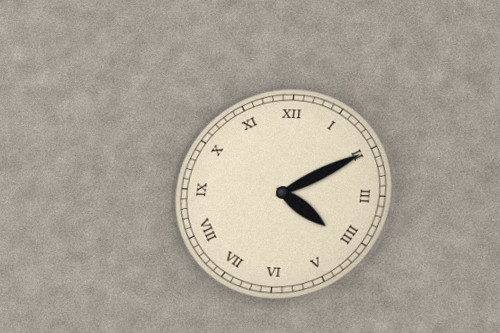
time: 4:10
